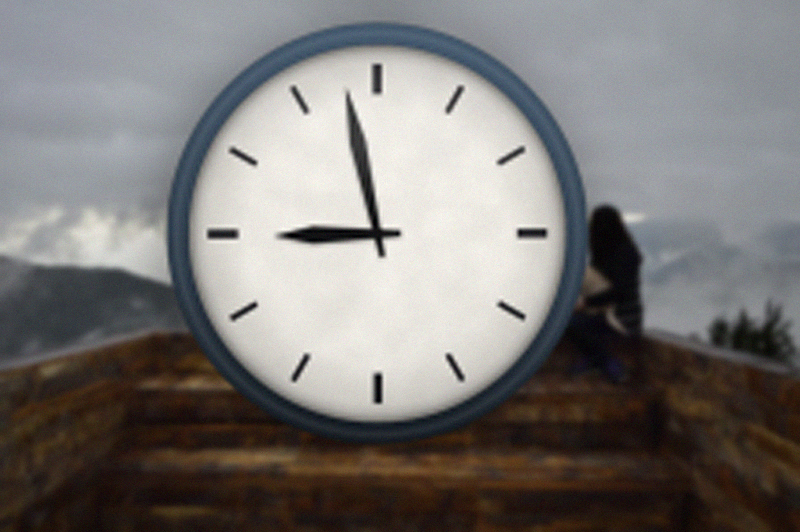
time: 8:58
